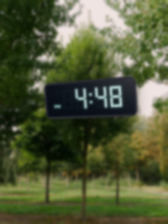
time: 4:48
